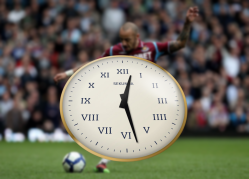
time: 12:28
